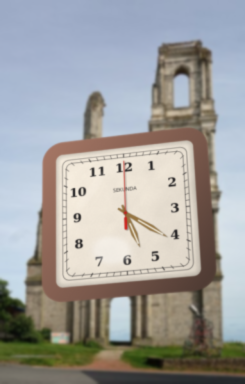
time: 5:21:00
